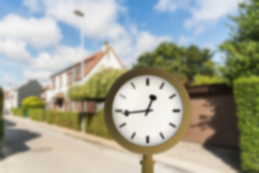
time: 12:44
